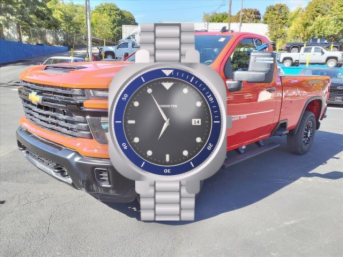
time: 6:55
